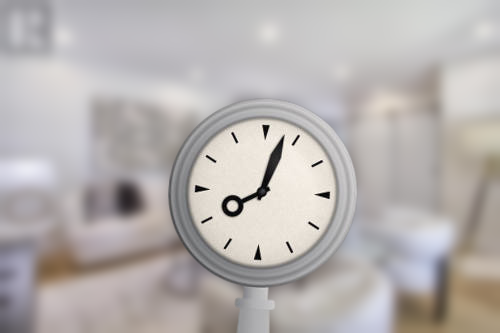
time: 8:03
